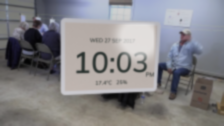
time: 10:03
